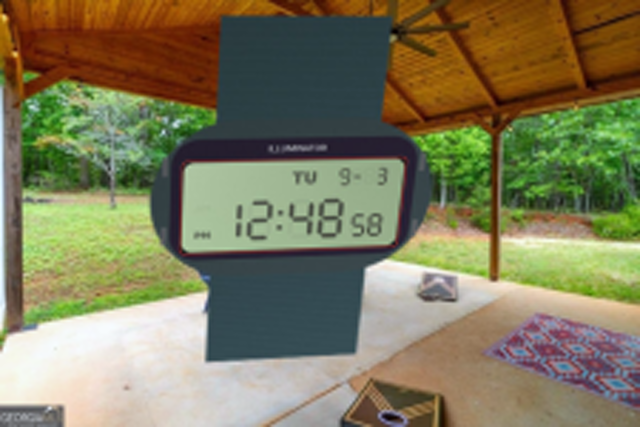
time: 12:48:58
